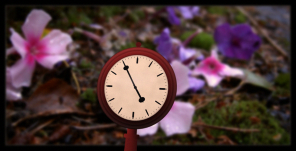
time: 4:55
